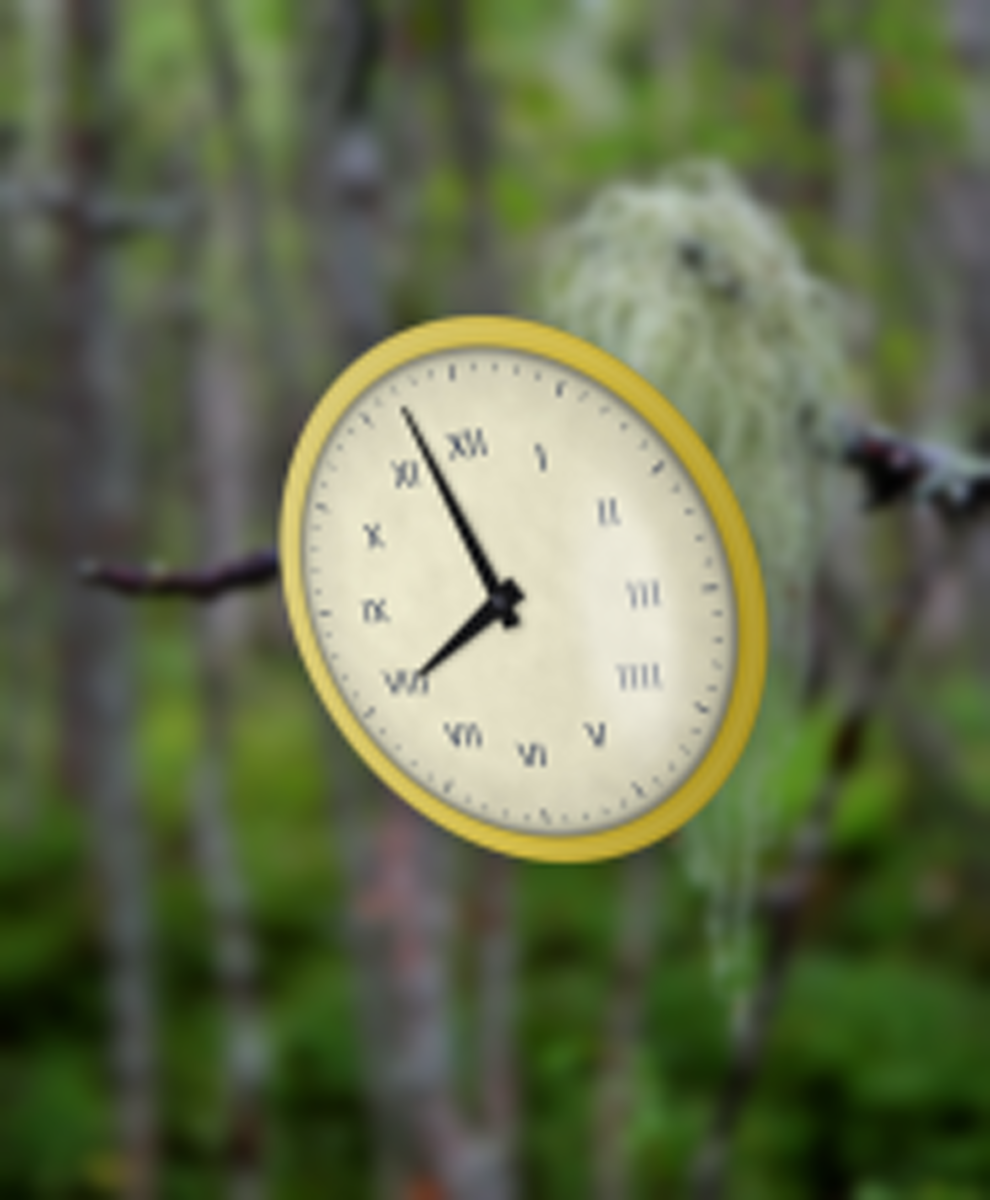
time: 7:57
